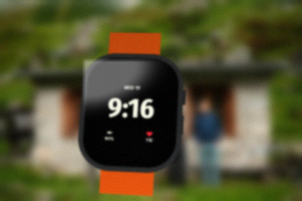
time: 9:16
